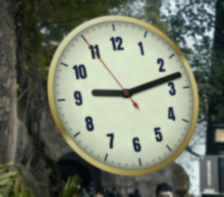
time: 9:12:55
